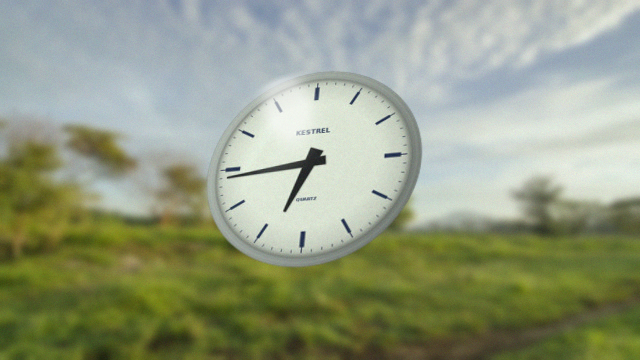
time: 6:44
